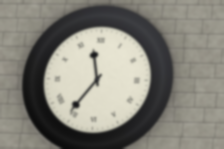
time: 11:36
